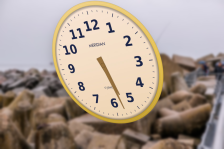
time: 5:28
